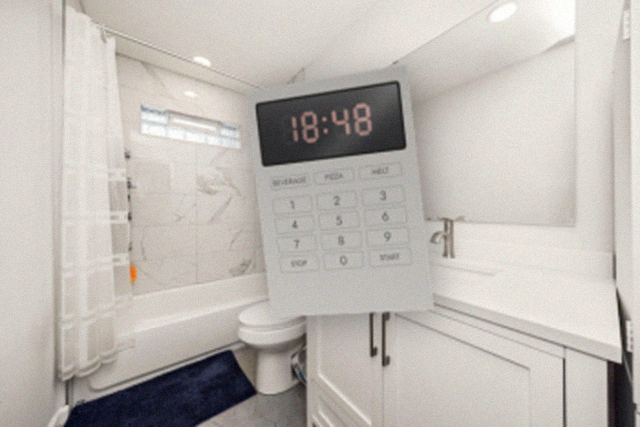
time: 18:48
